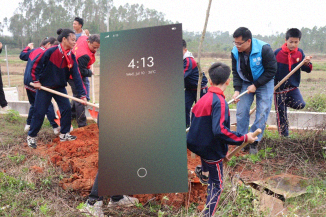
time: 4:13
